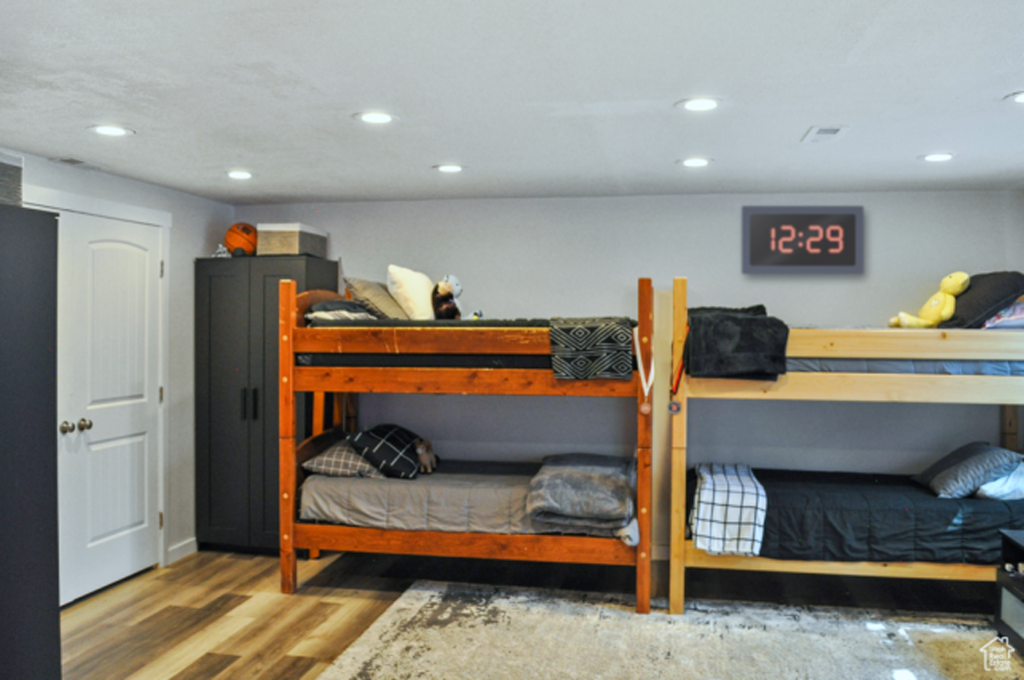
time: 12:29
